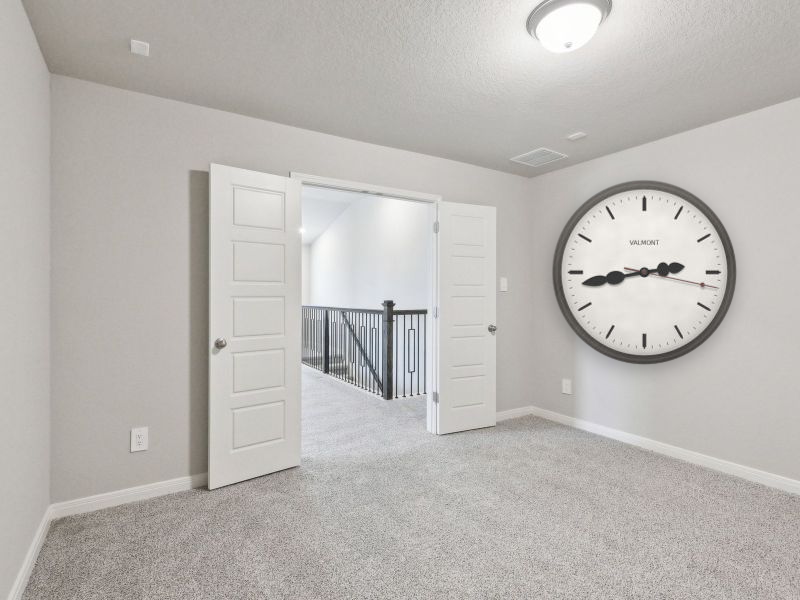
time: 2:43:17
